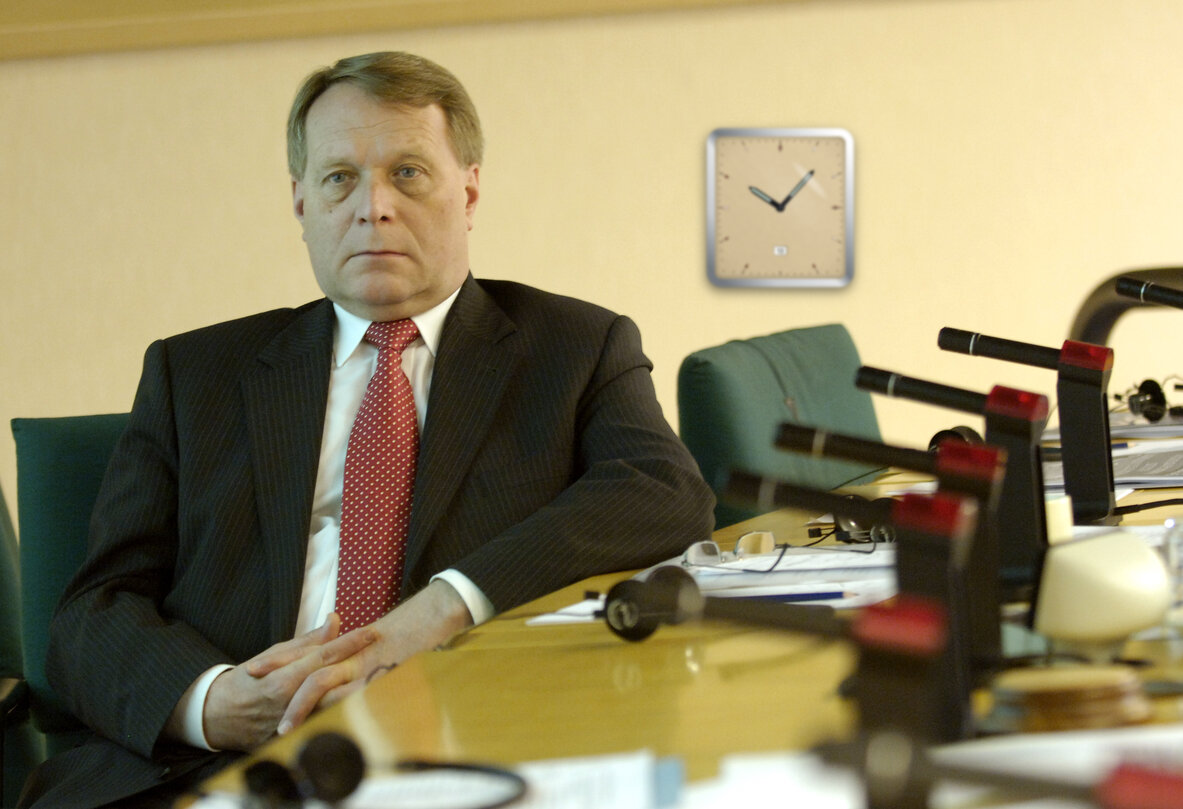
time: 10:07
